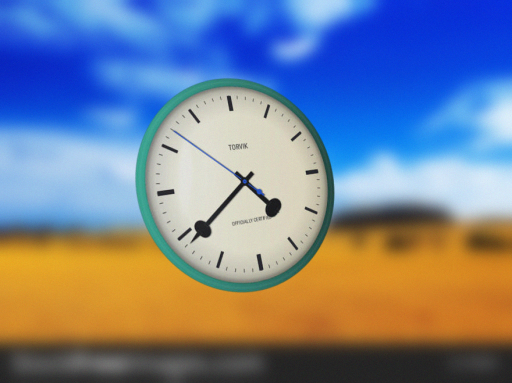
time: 4:38:52
